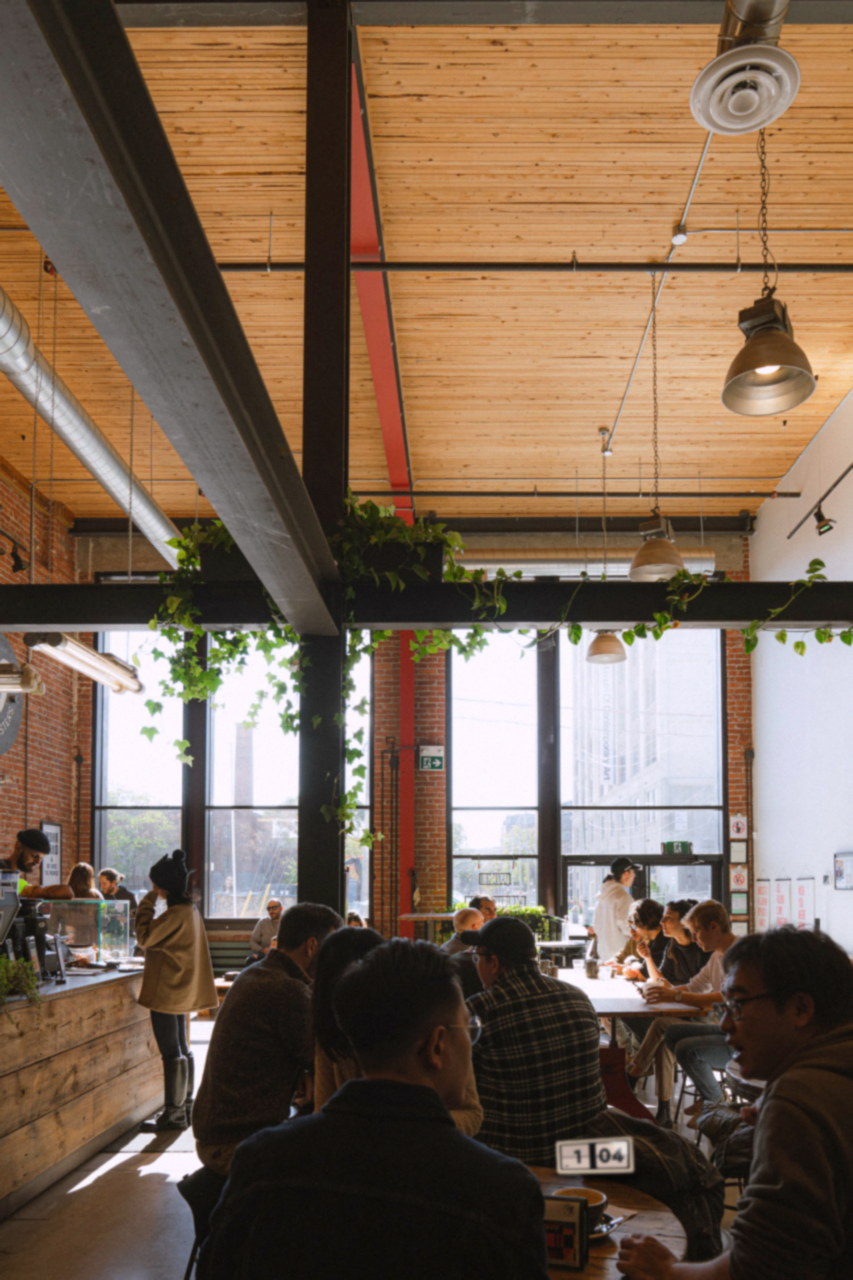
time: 1:04
